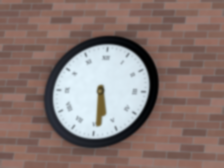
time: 5:29
